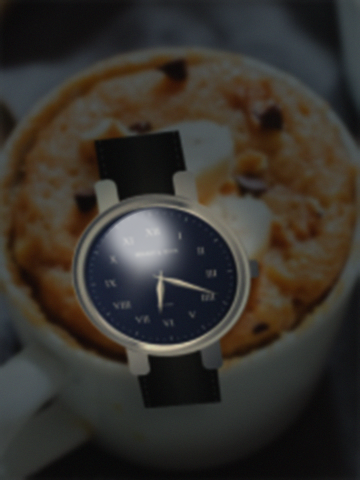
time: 6:19
